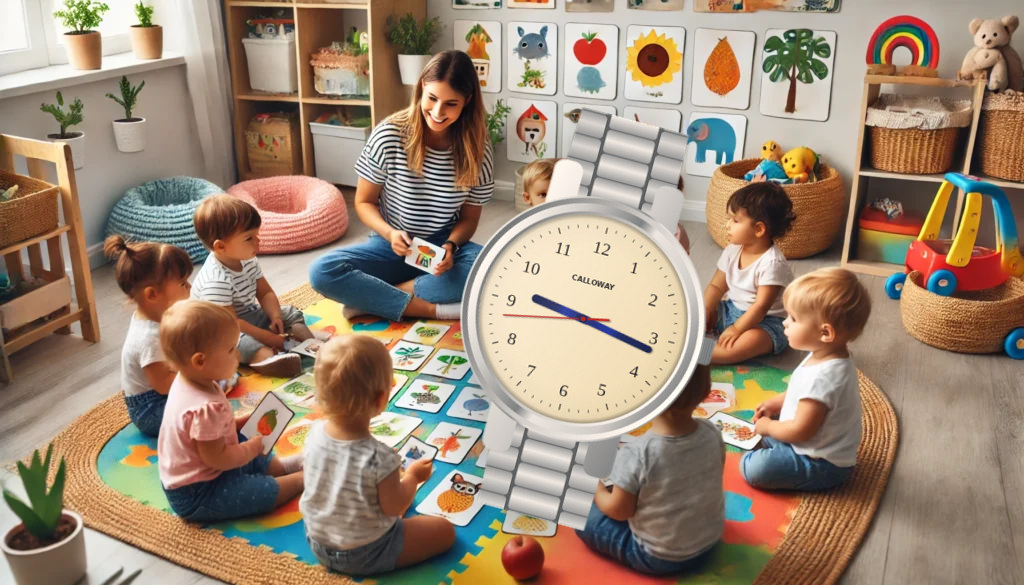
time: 9:16:43
